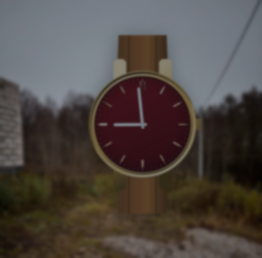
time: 8:59
